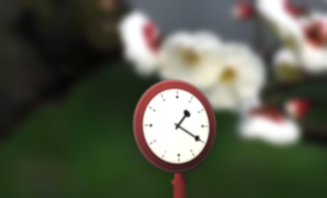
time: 1:20
